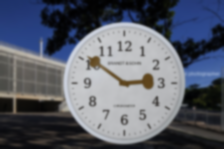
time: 2:51
